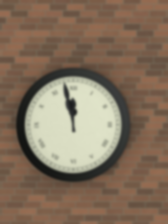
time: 11:58
